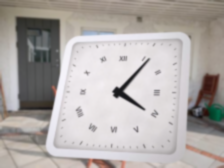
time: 4:06
